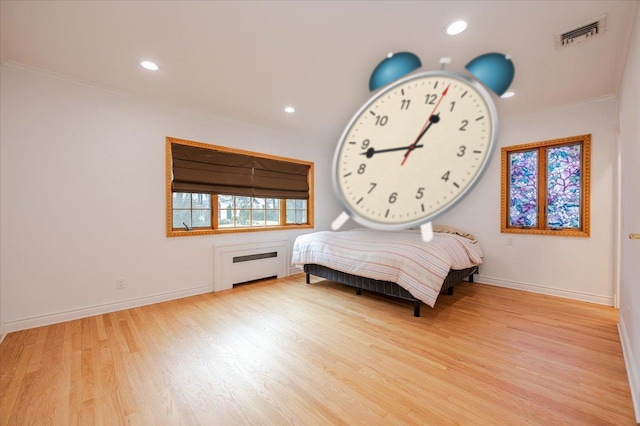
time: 12:43:02
